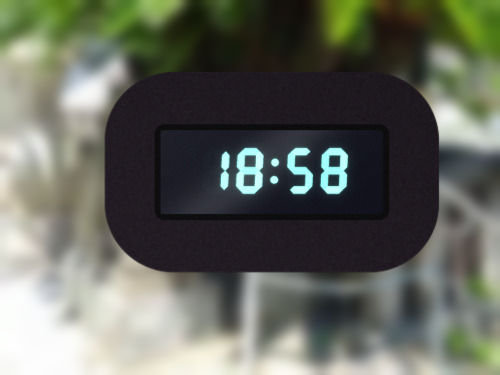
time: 18:58
